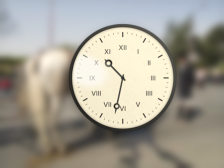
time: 10:32
